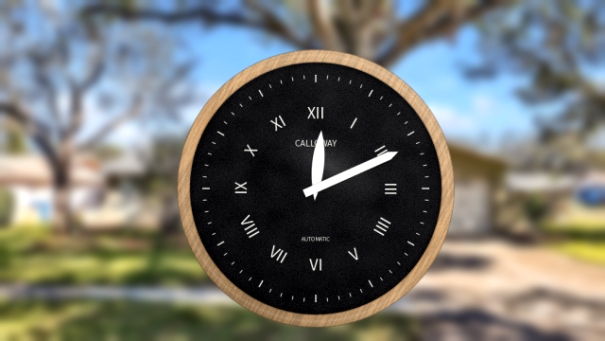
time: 12:11
